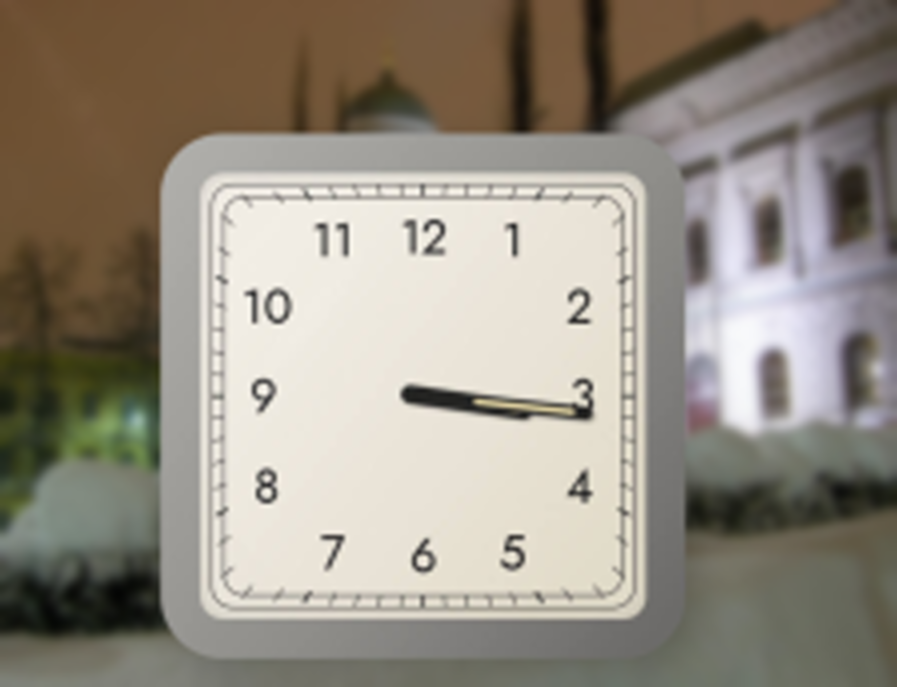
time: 3:16
